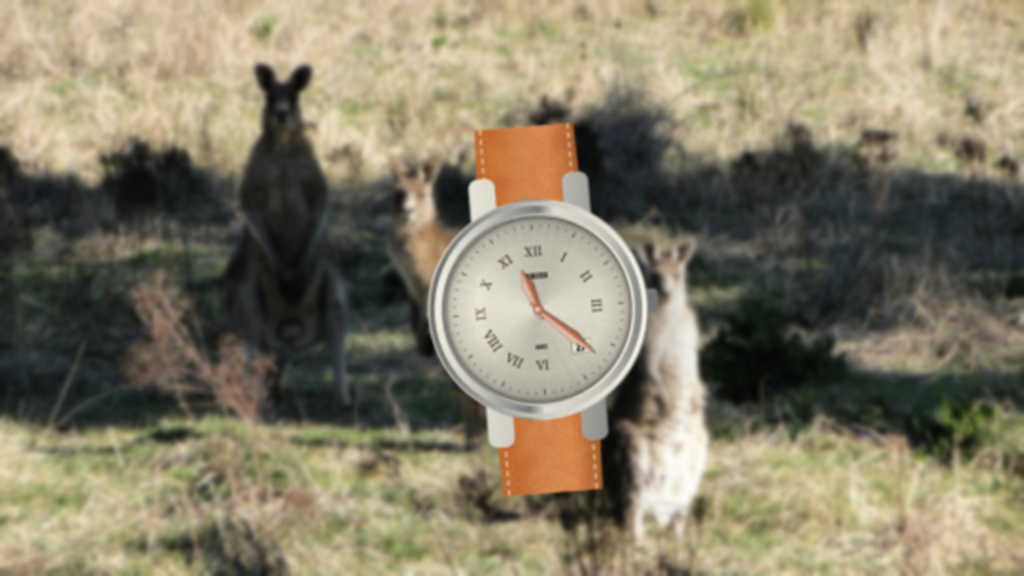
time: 11:22
